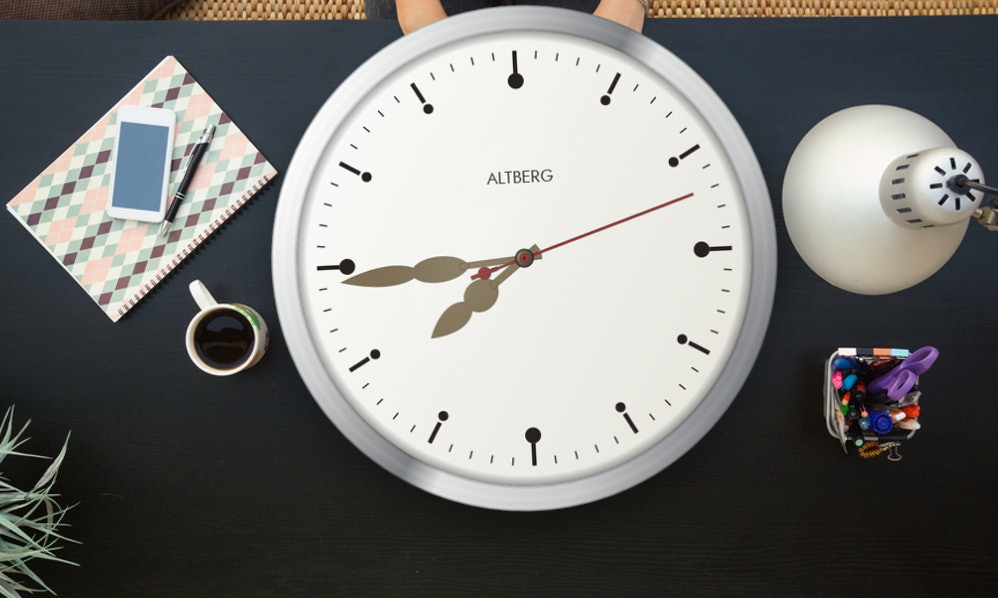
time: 7:44:12
